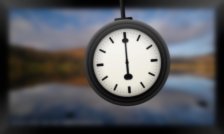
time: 6:00
